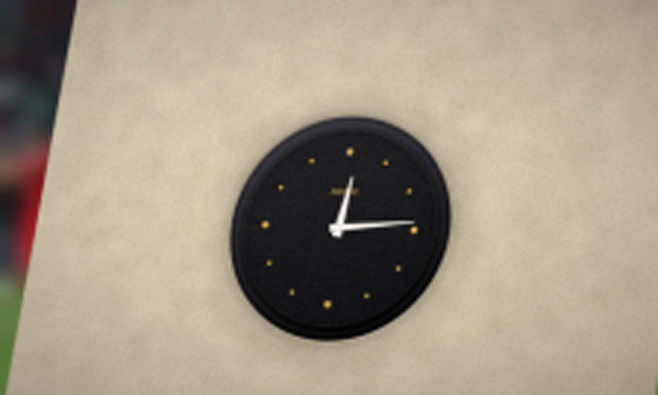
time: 12:14
